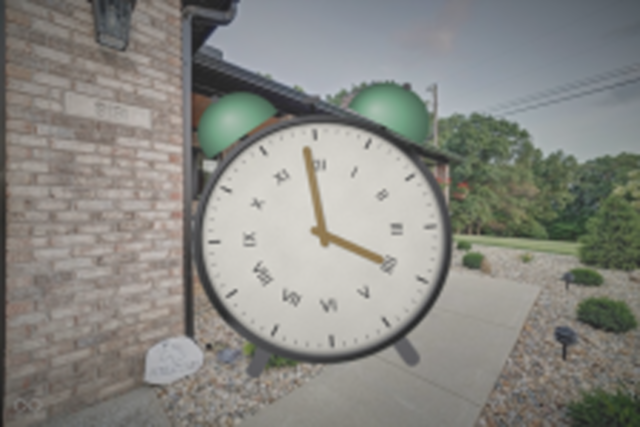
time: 3:59
